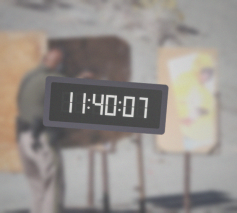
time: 11:40:07
